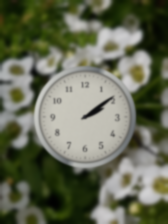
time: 2:09
